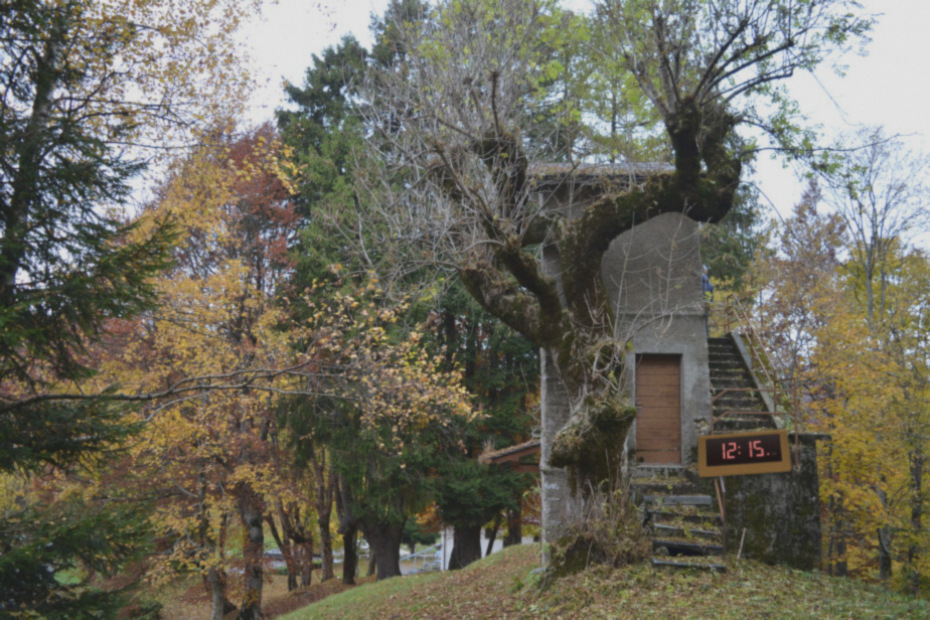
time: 12:15
